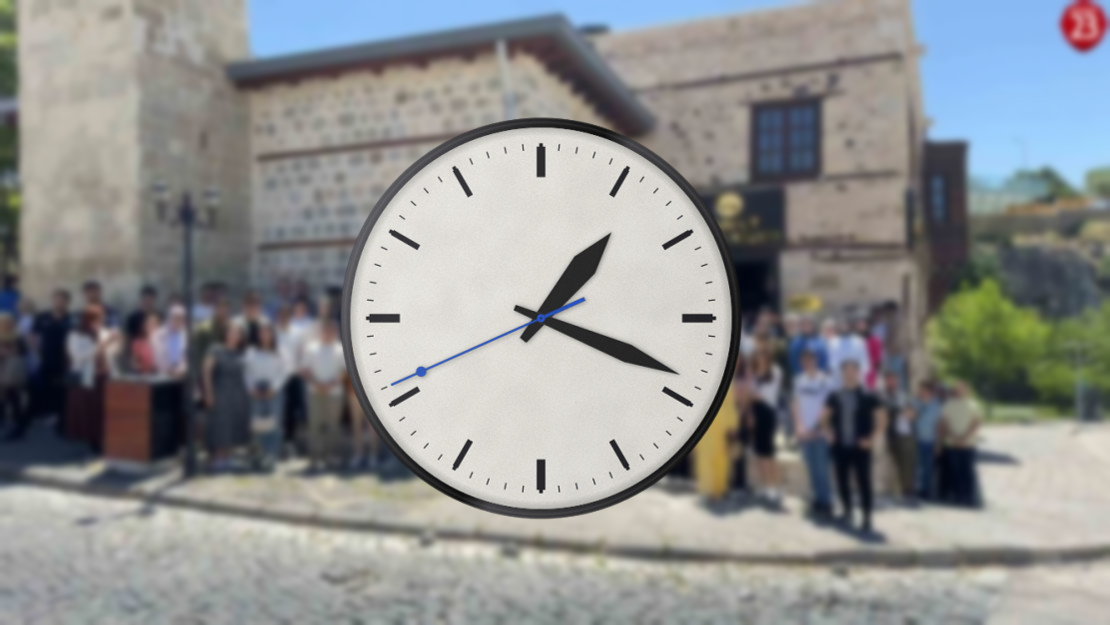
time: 1:18:41
